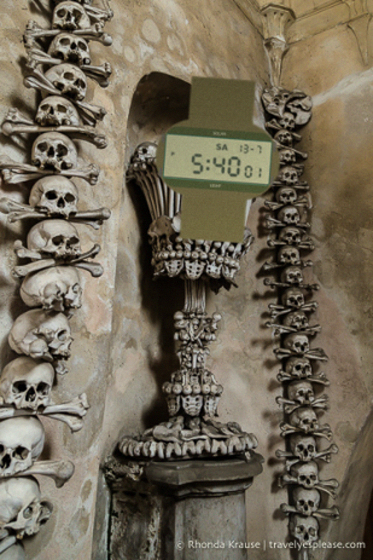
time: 5:40:01
